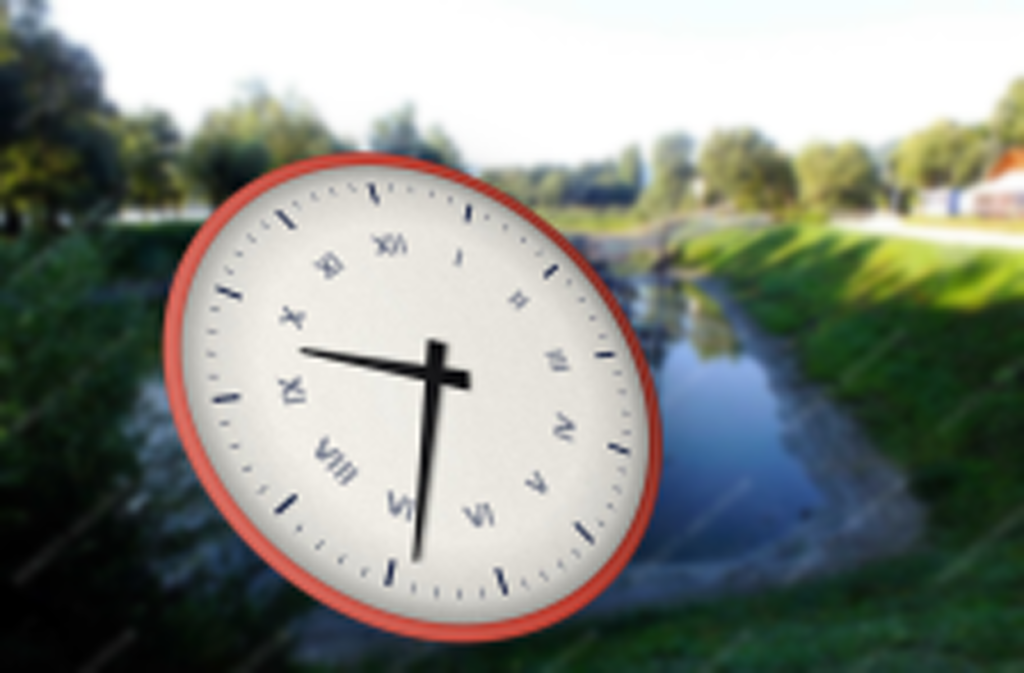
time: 9:34
